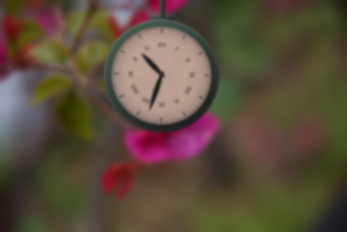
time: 10:33
